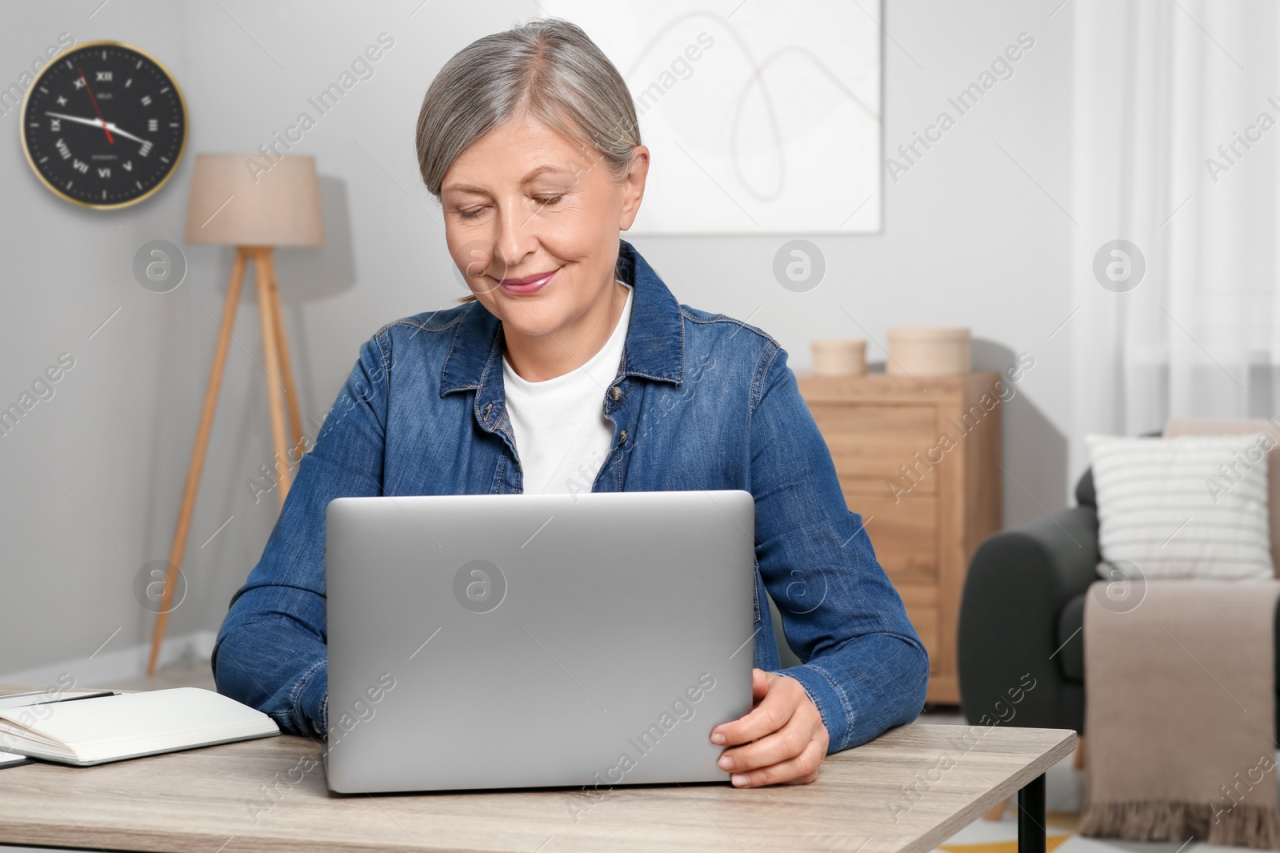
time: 3:46:56
